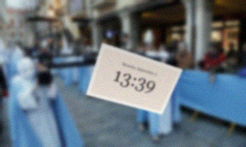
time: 13:39
